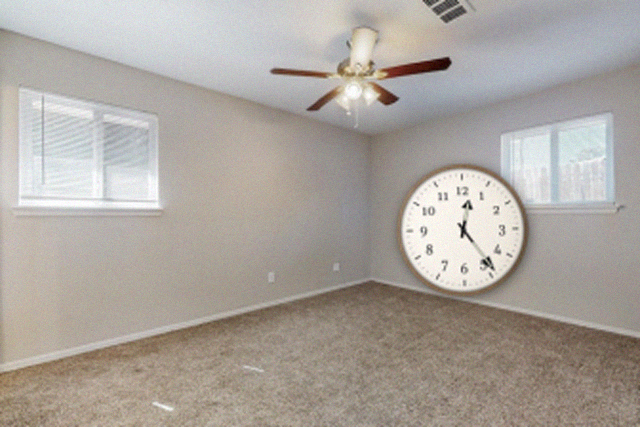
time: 12:24
